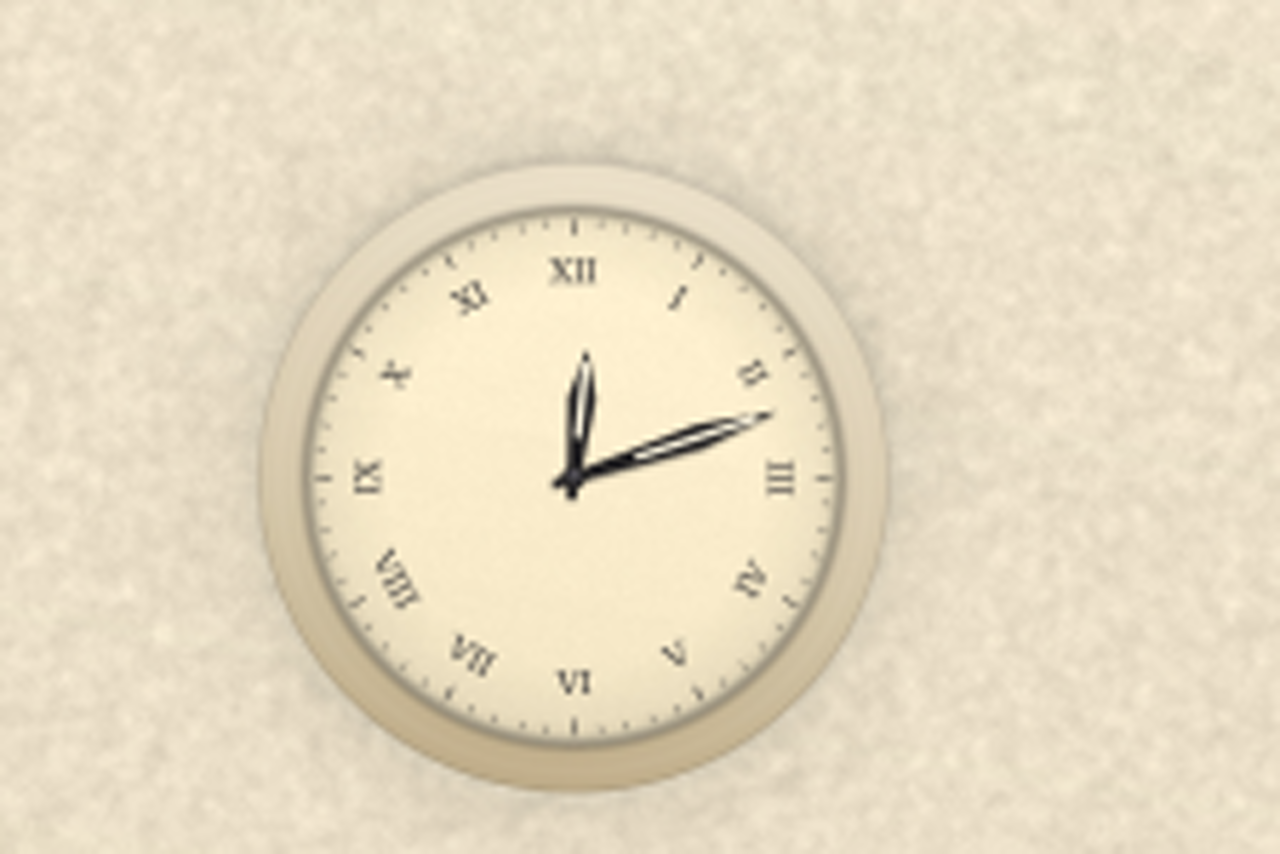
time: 12:12
